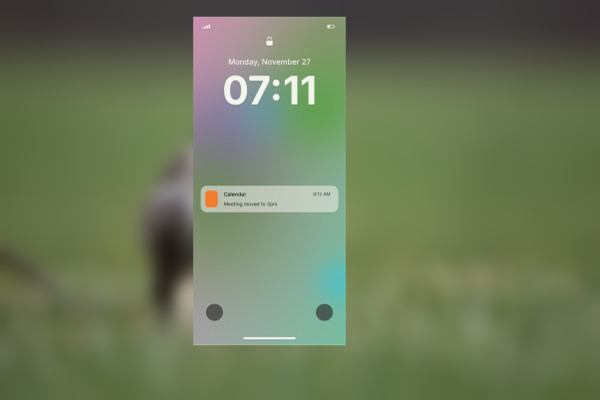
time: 7:11
